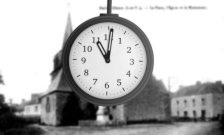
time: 11:01
